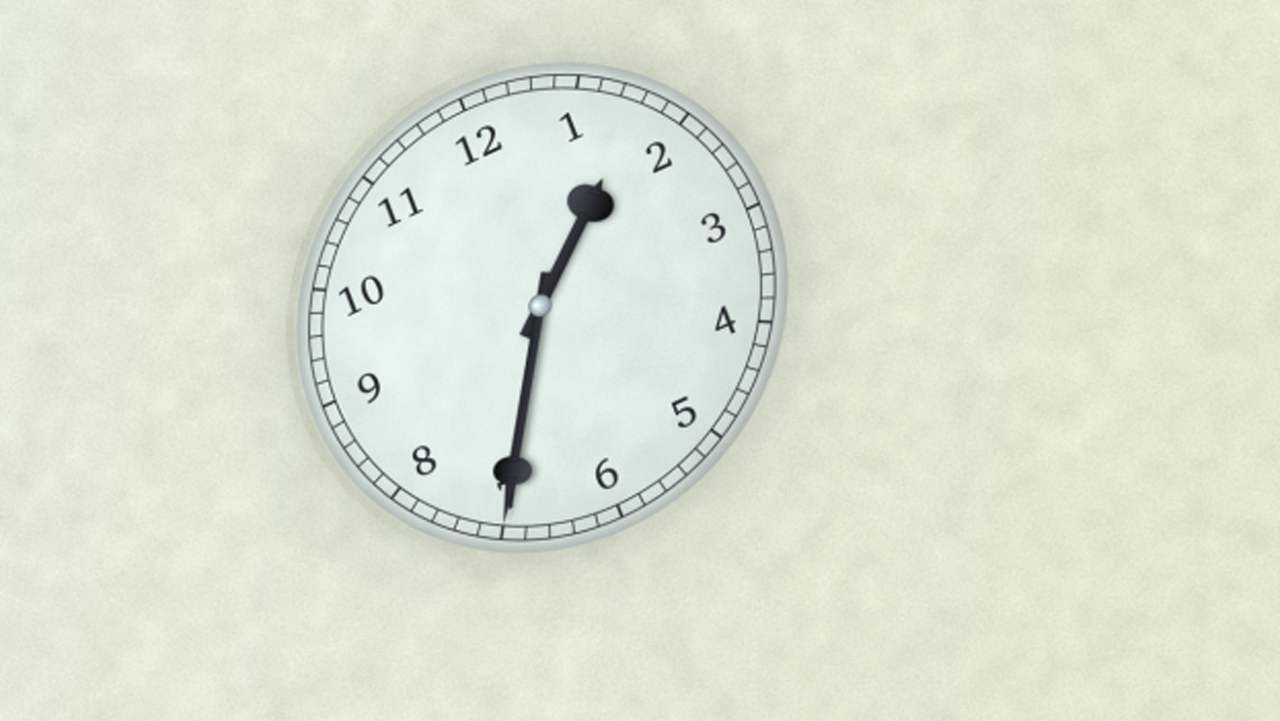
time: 1:35
